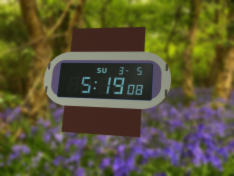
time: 5:19:08
